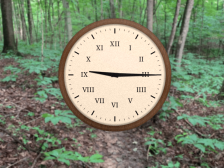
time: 9:15
